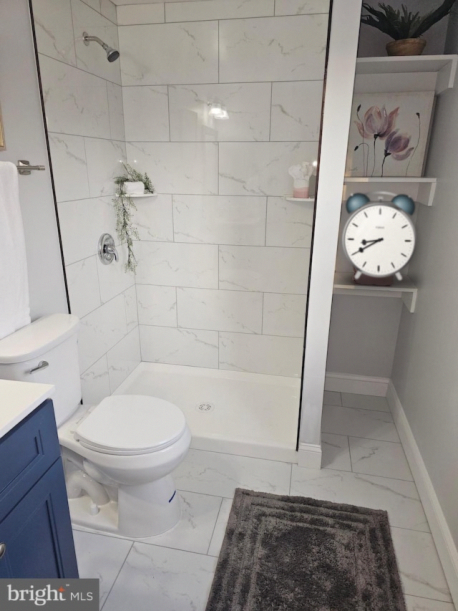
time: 8:40
